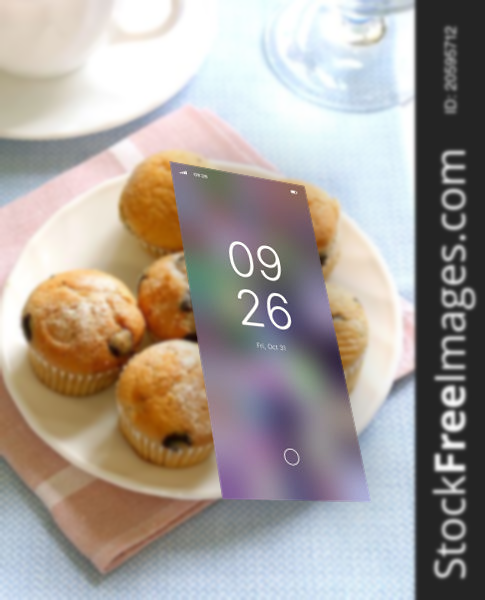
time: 9:26
